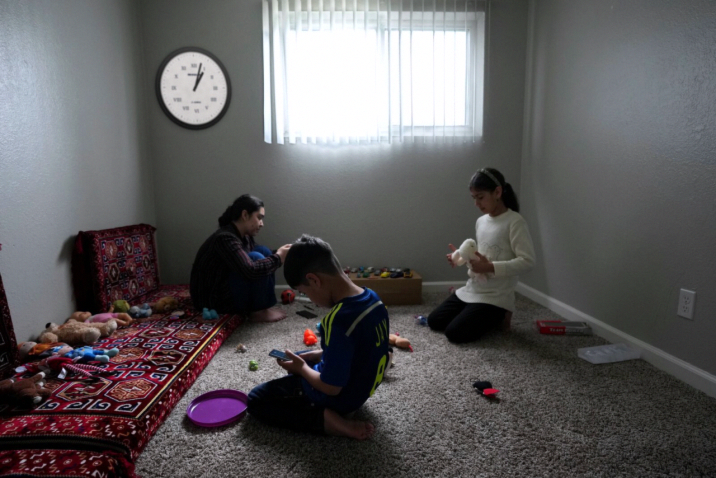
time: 1:03
